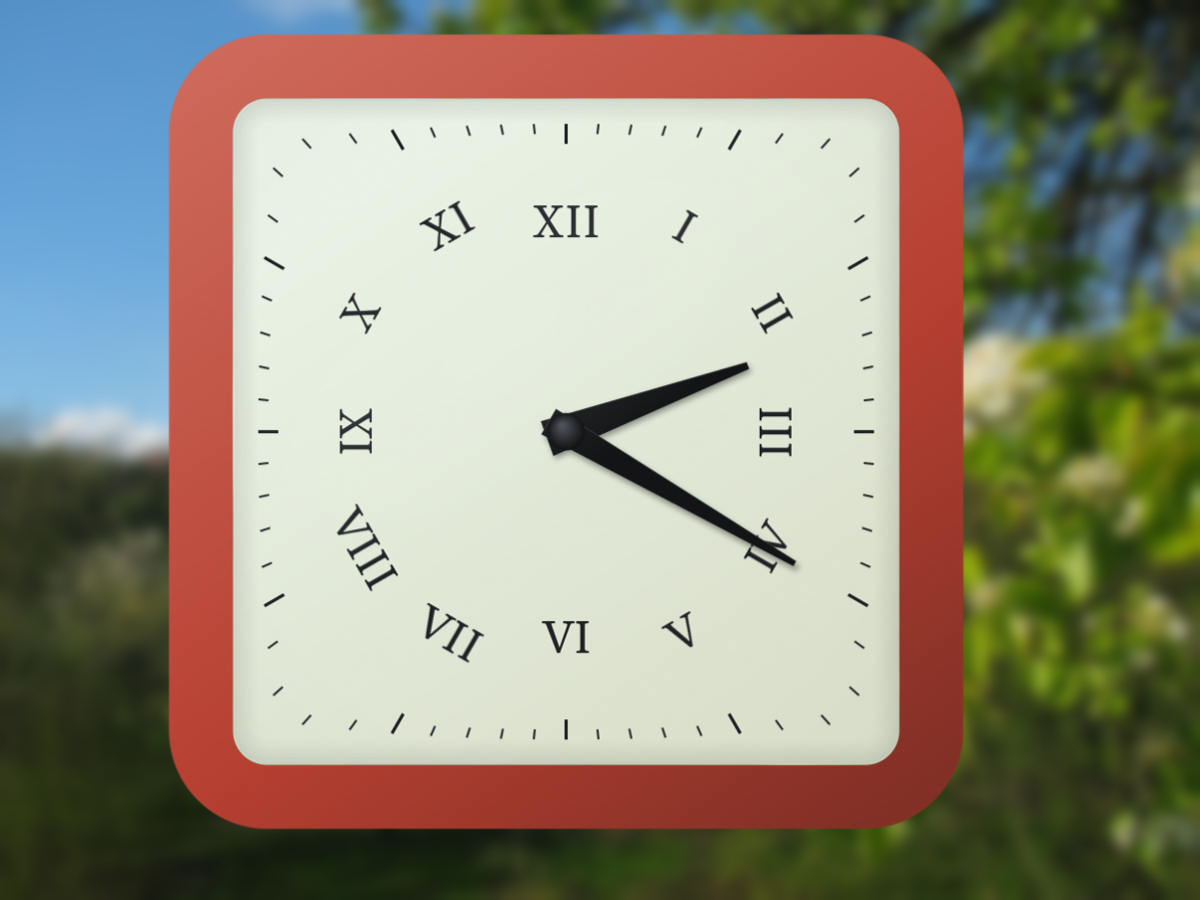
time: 2:20
